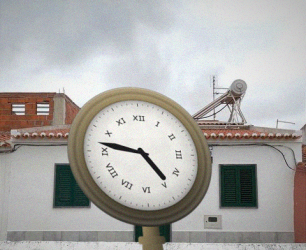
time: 4:47
